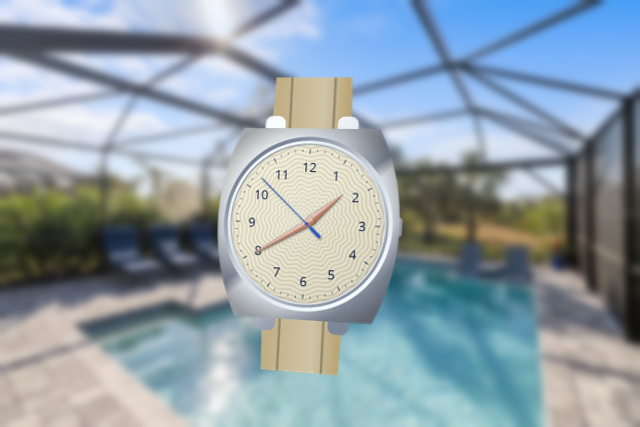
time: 1:39:52
